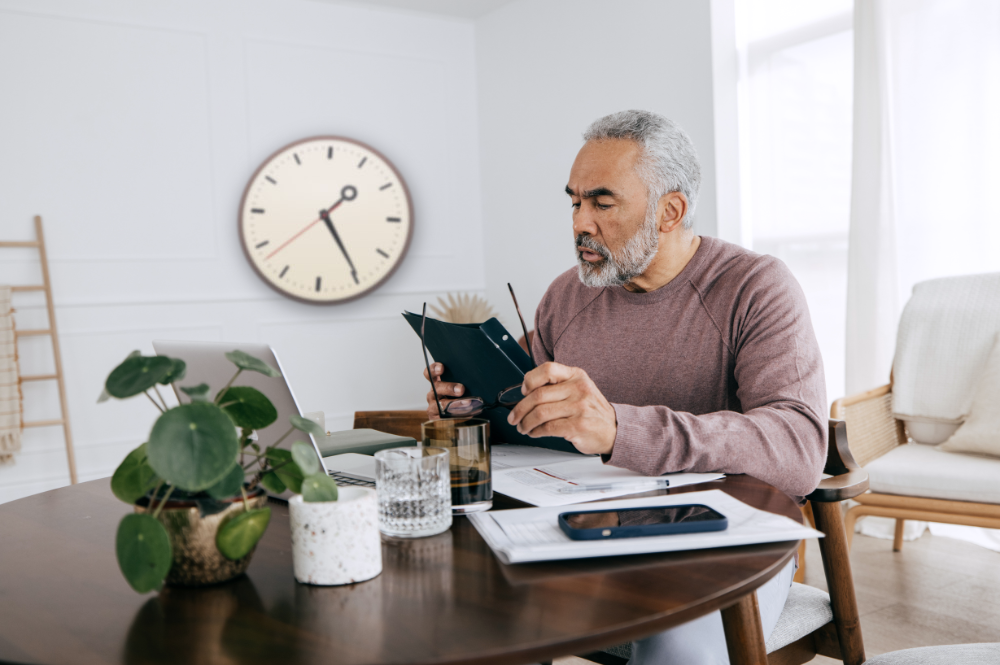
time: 1:24:38
